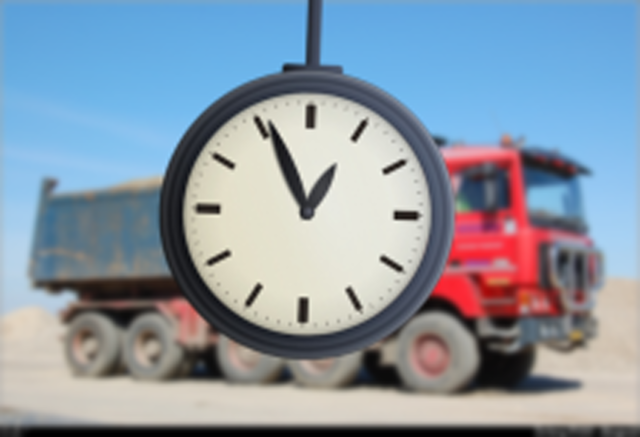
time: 12:56
